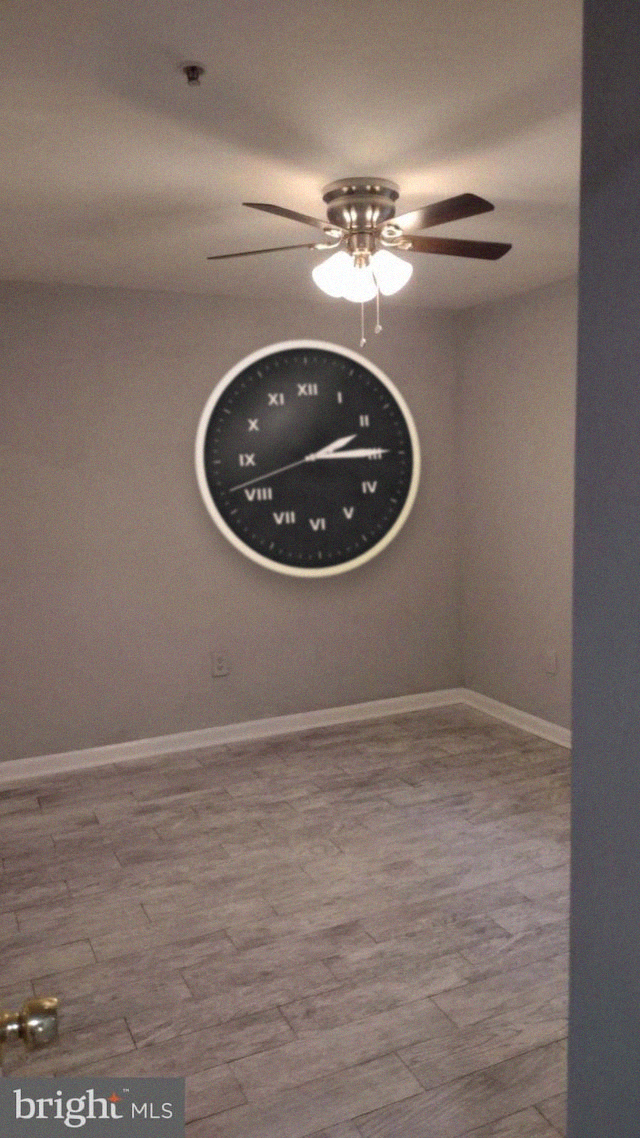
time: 2:14:42
